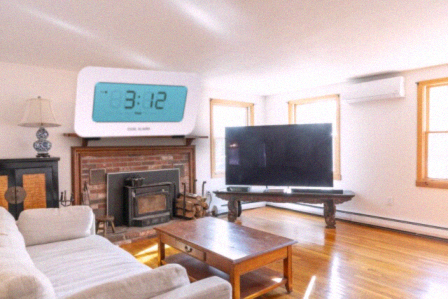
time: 3:12
